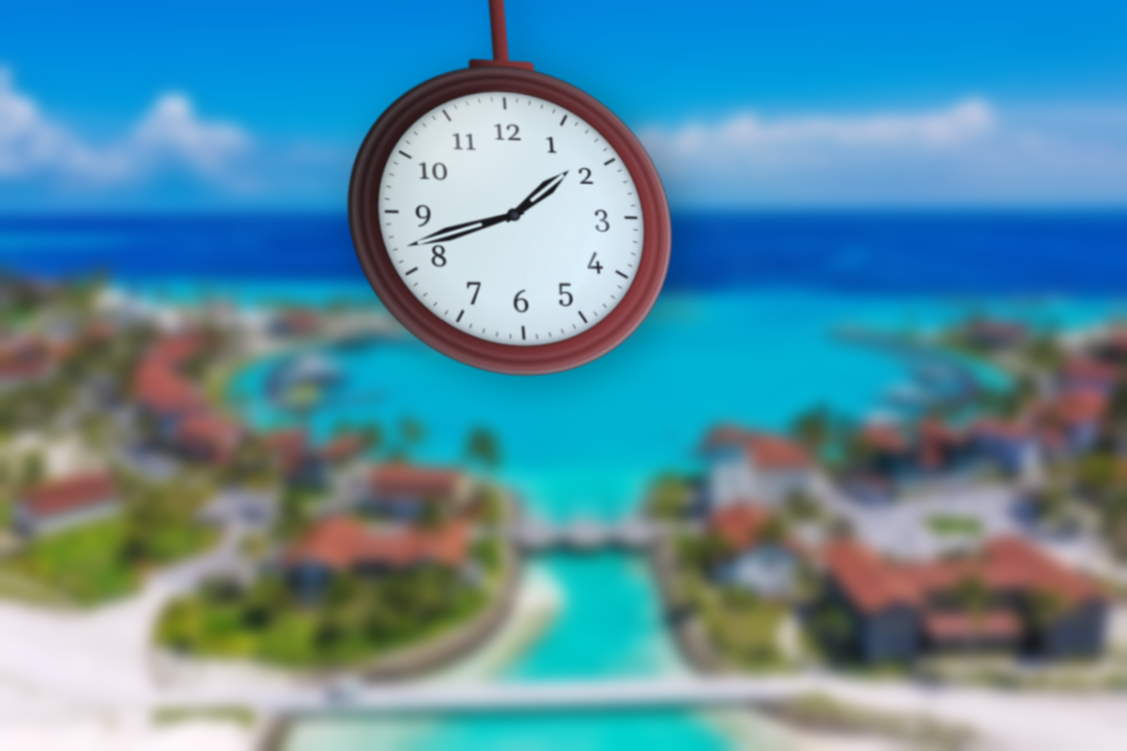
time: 1:42
